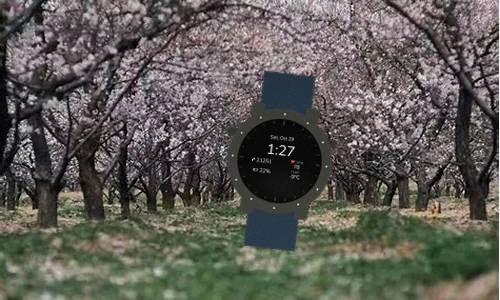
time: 1:27
